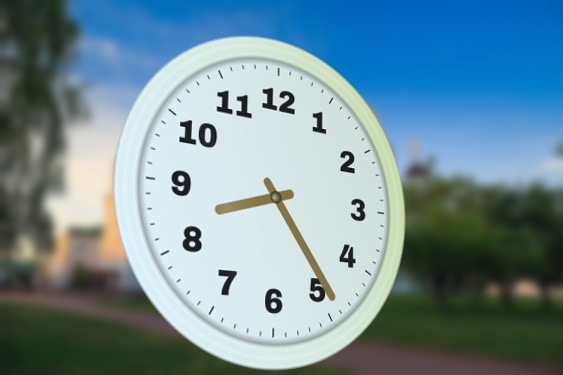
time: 8:24
